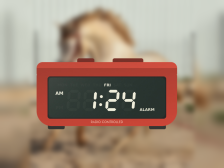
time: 1:24
